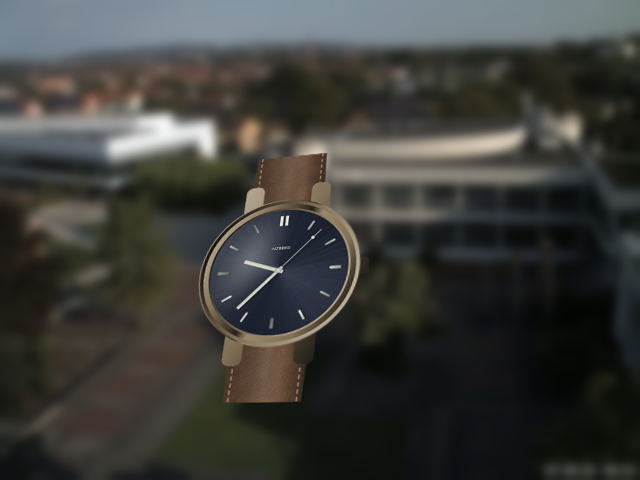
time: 9:37:07
